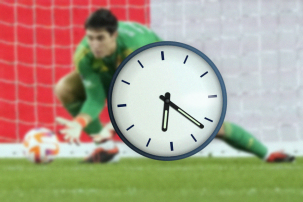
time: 6:22
